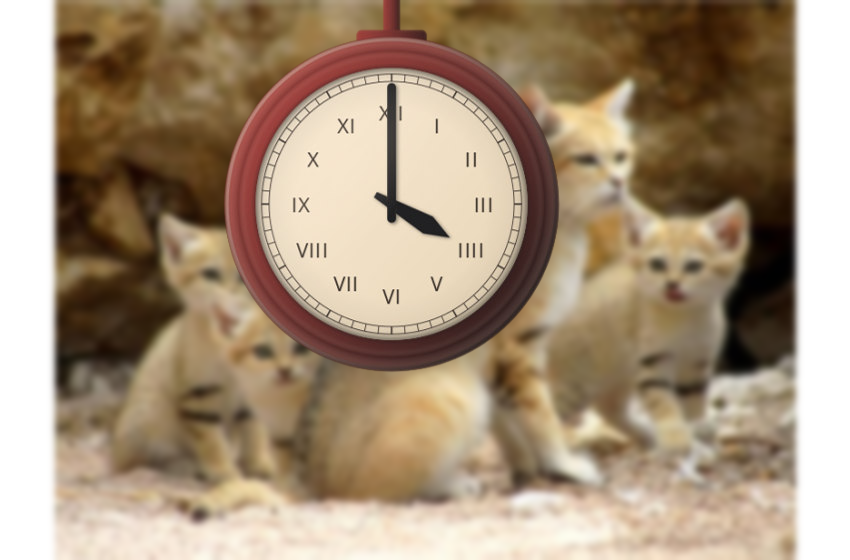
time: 4:00
